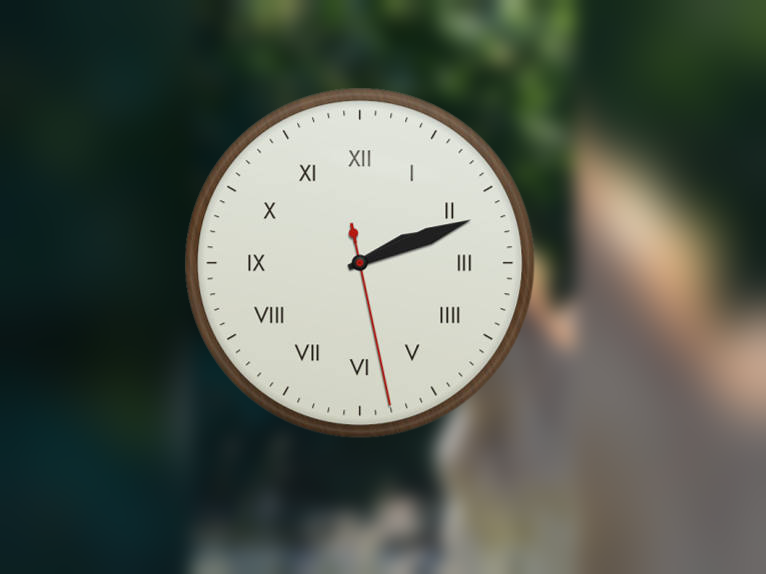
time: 2:11:28
